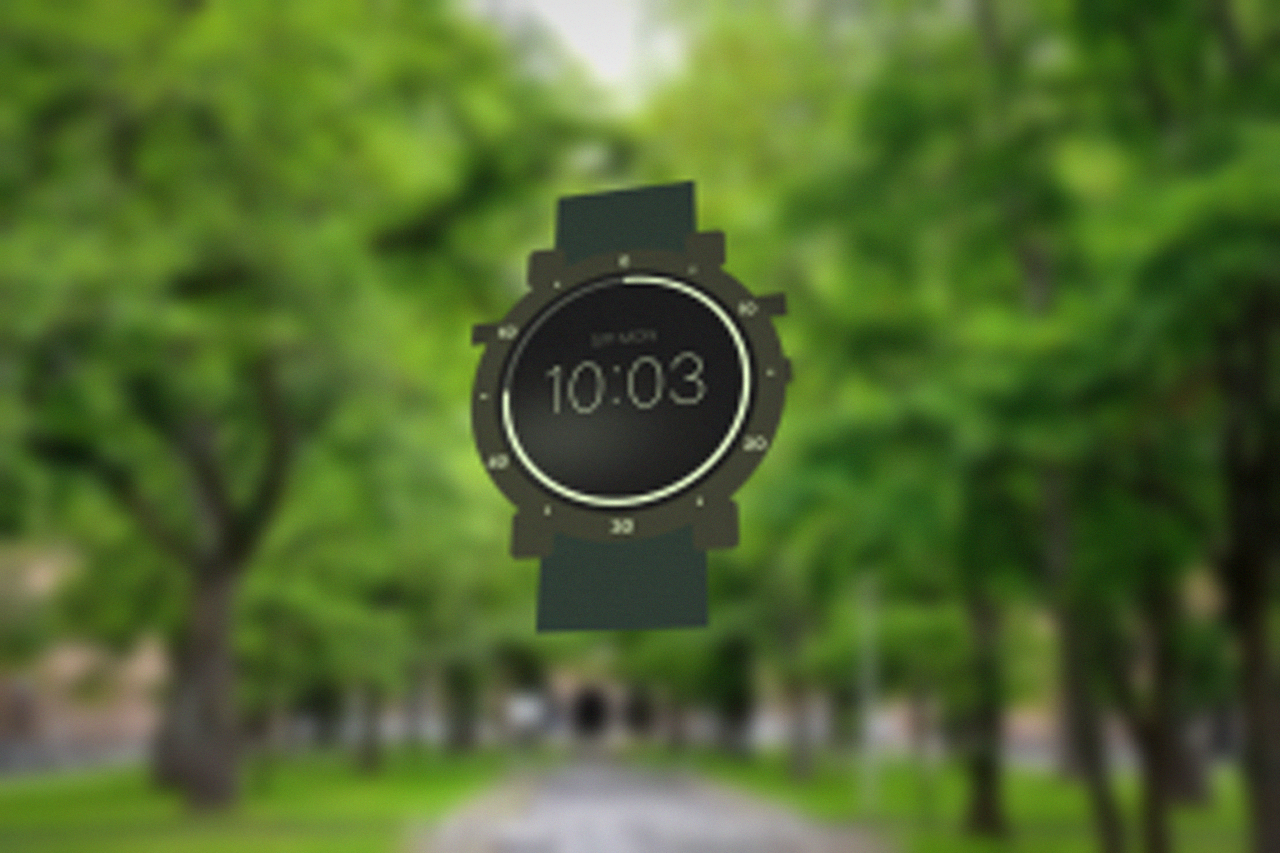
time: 10:03
